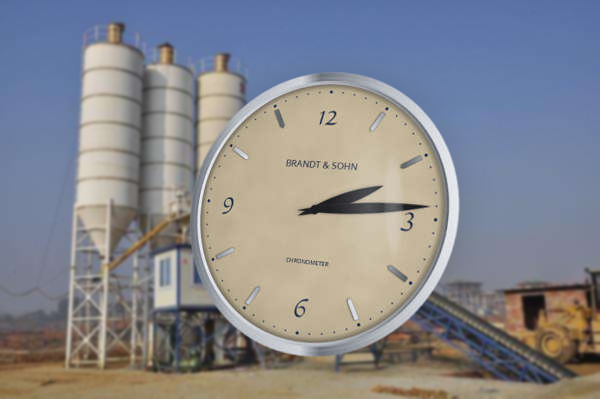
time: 2:14
